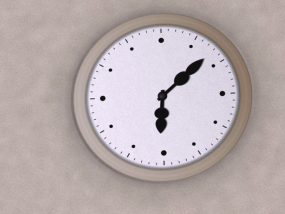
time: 6:08
